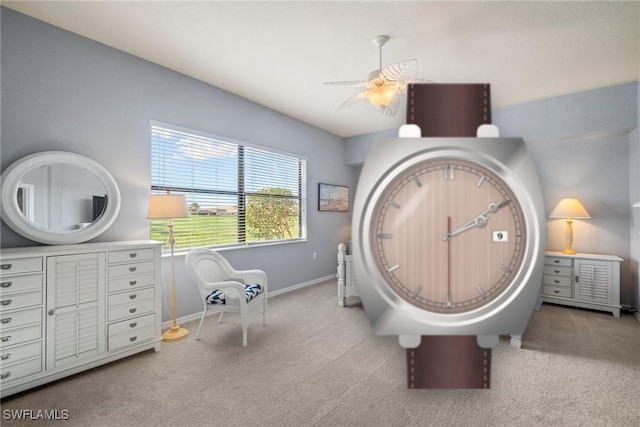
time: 2:09:30
